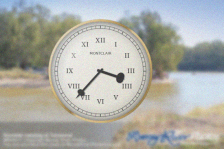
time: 3:37
